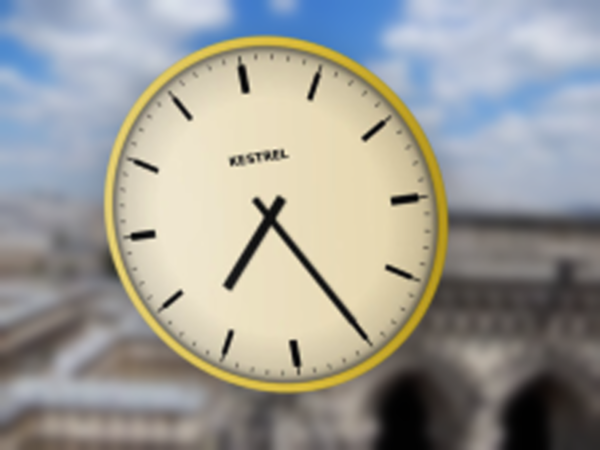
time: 7:25
